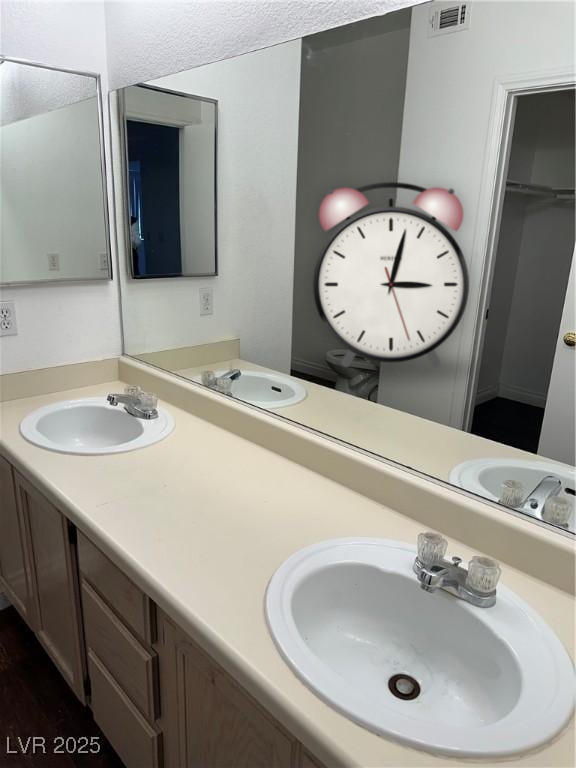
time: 3:02:27
